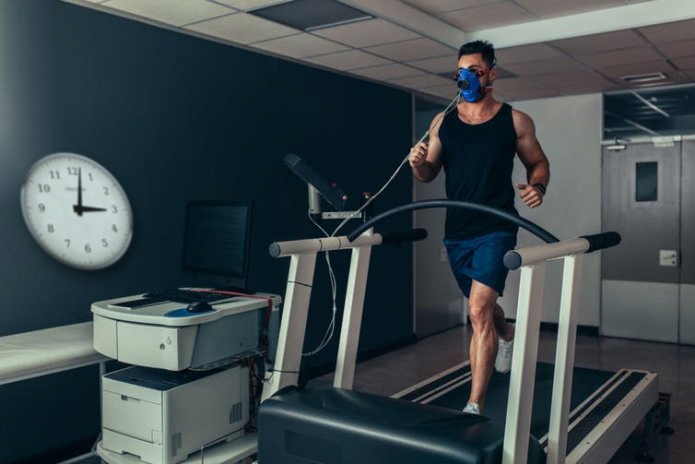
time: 3:02
